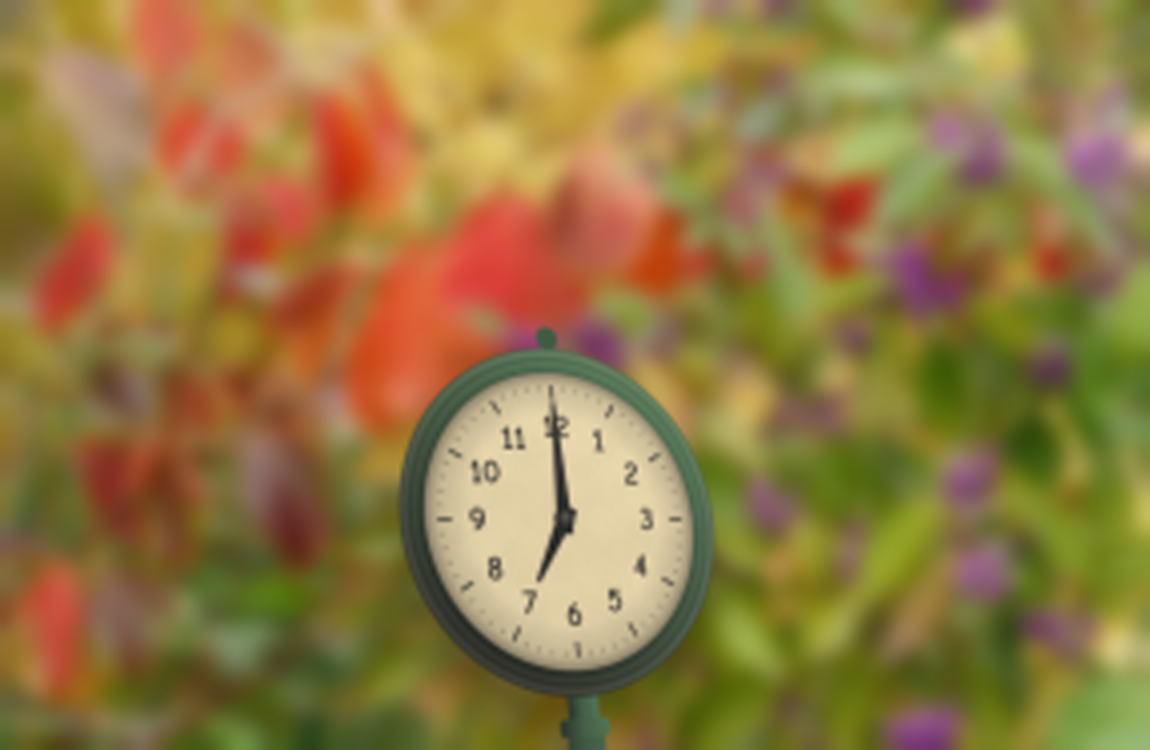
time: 7:00
